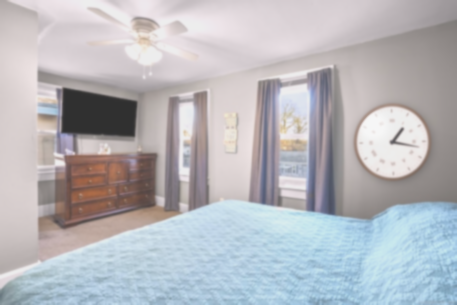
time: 1:17
